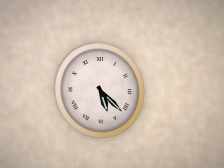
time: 5:22
